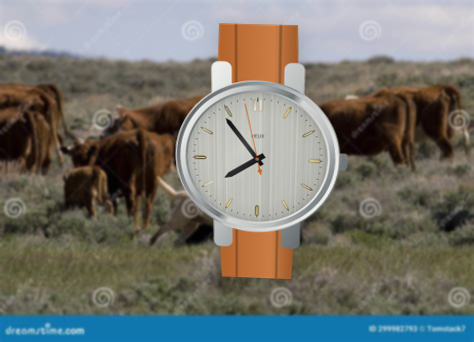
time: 7:53:58
